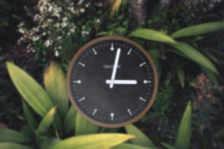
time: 3:02
